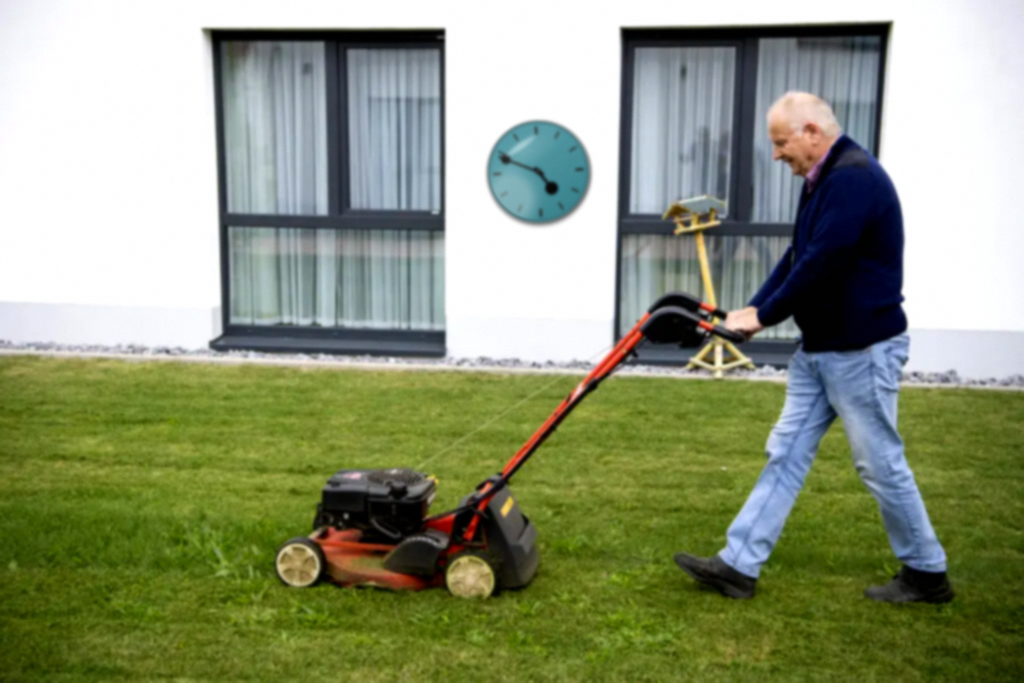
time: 4:49
